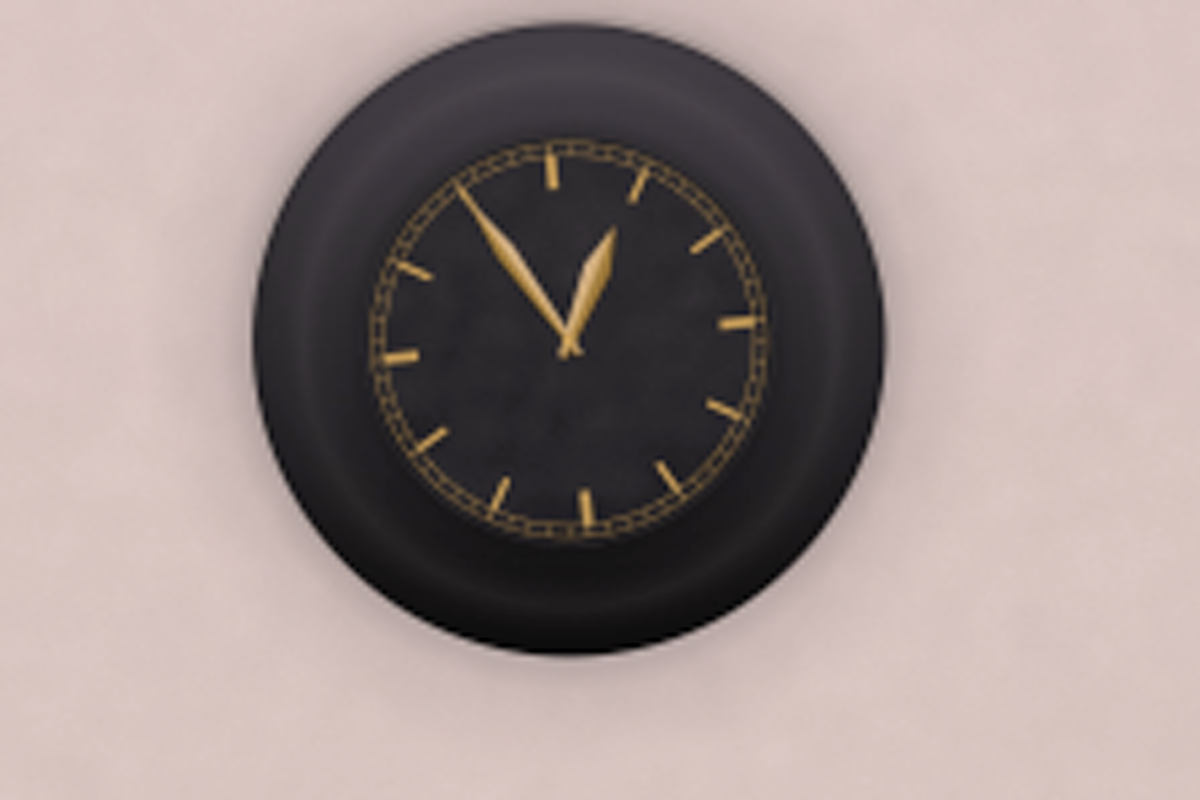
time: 12:55
